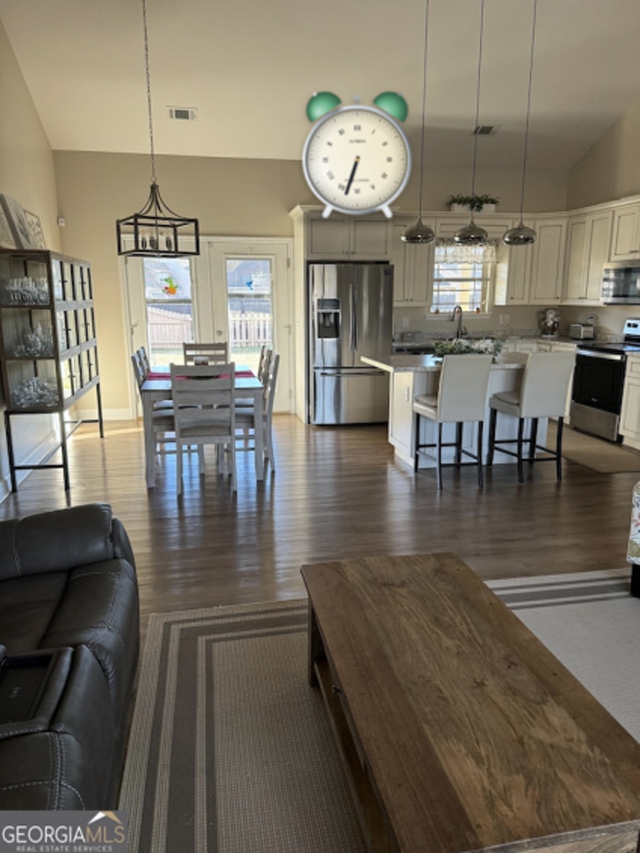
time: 6:33
